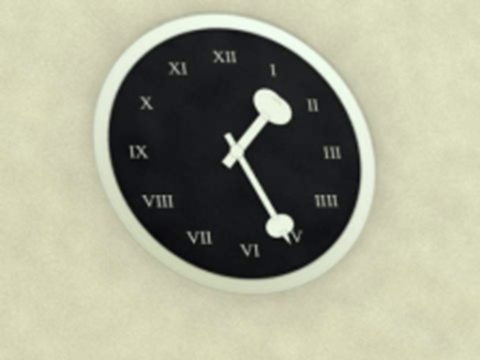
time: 1:26
